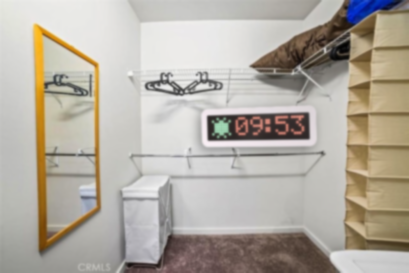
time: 9:53
